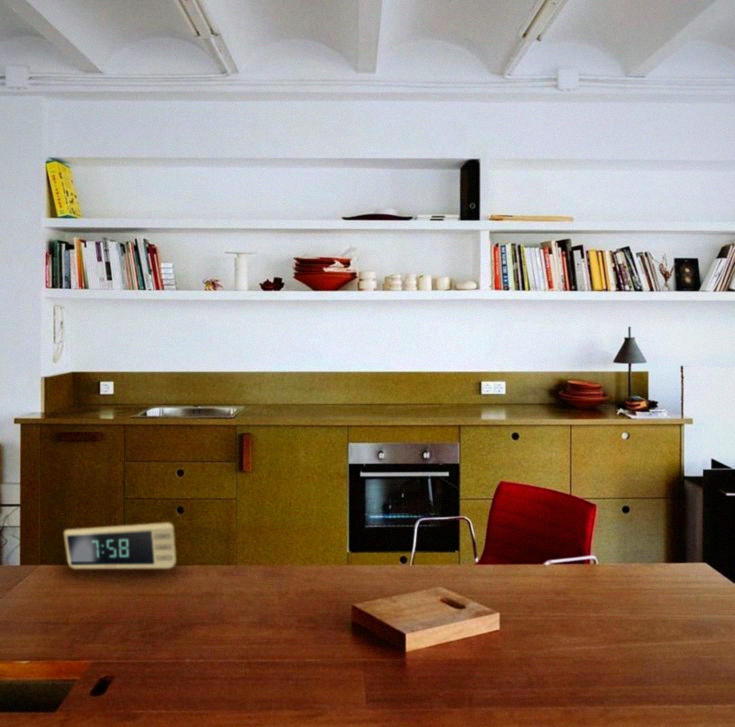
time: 7:58
